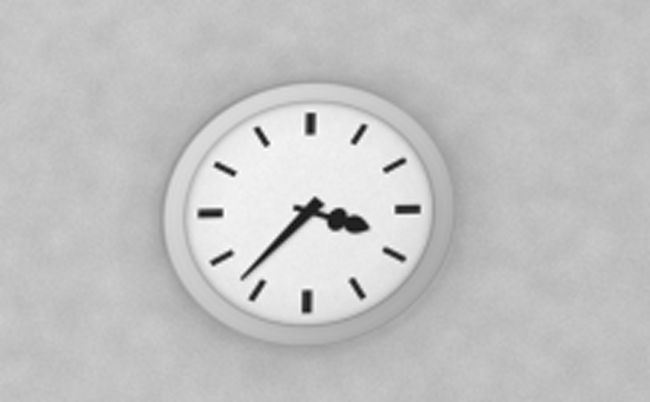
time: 3:37
